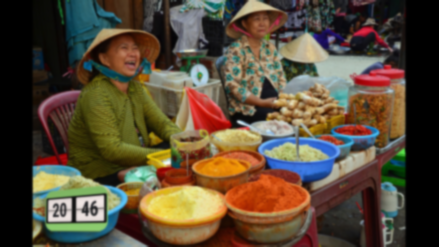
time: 20:46
